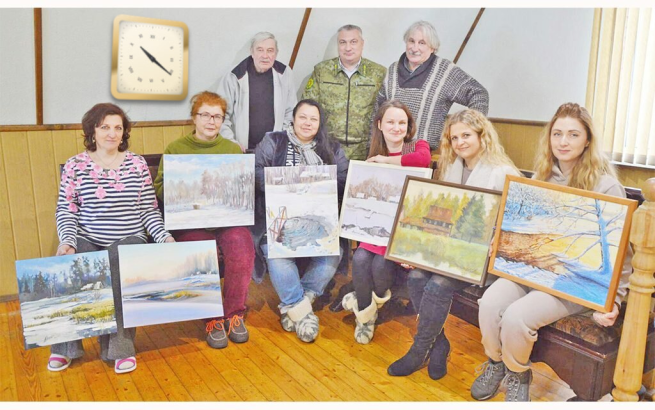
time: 10:21
